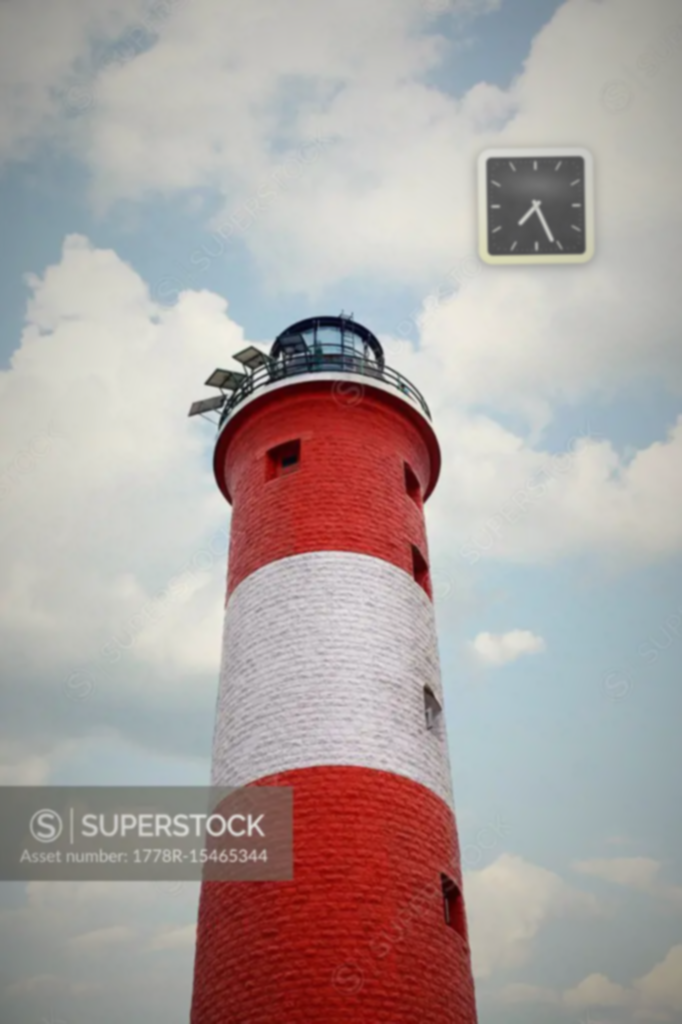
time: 7:26
